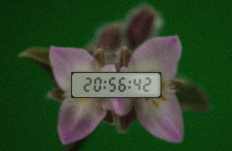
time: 20:56:42
